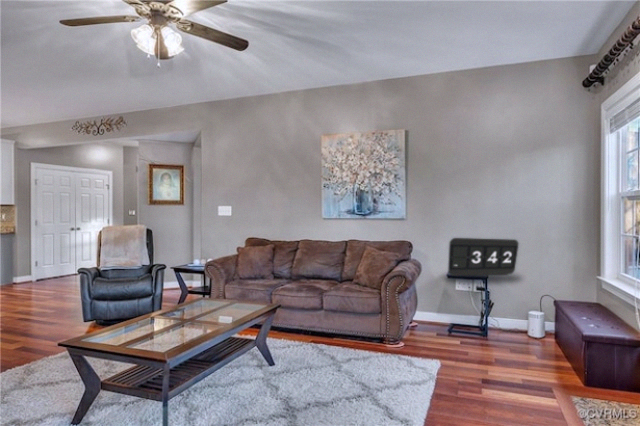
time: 3:42
